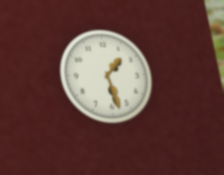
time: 1:28
